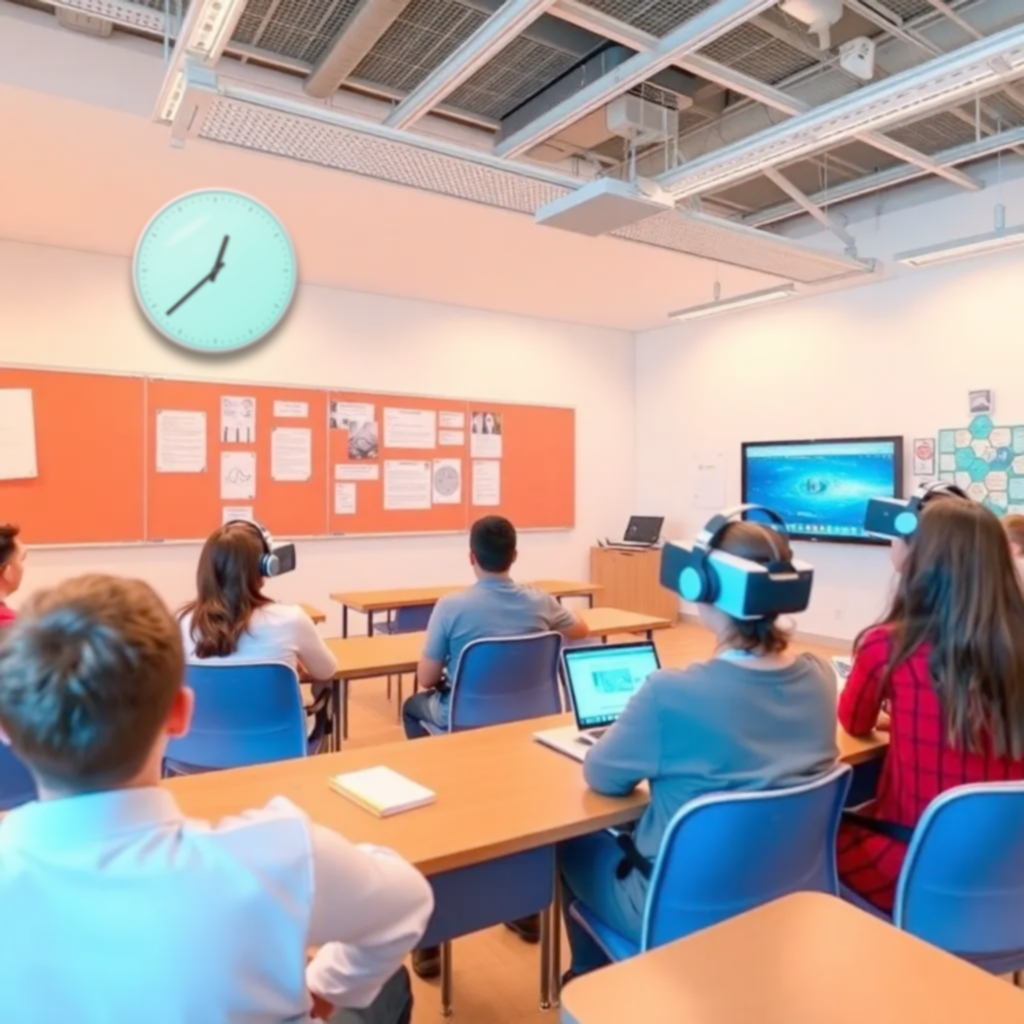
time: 12:38
